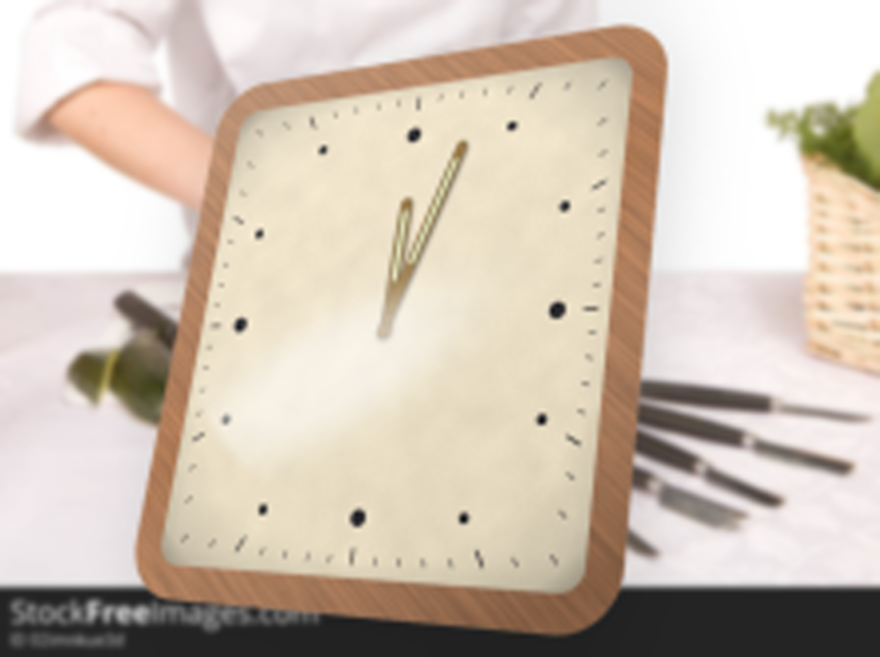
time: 12:03
